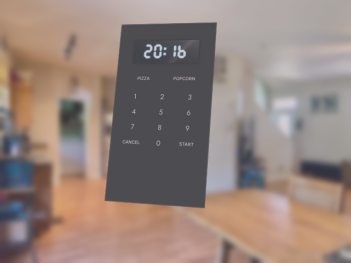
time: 20:16
